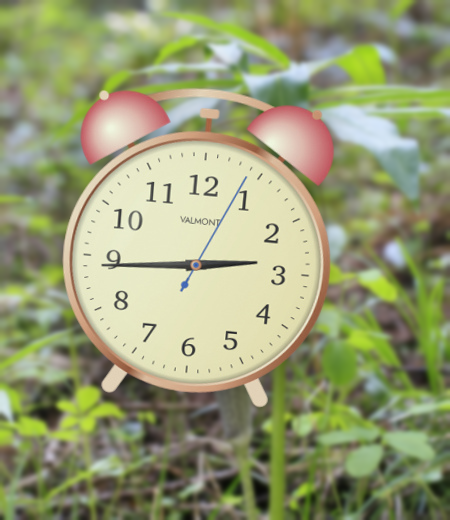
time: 2:44:04
